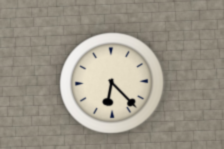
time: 6:23
